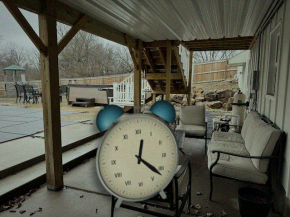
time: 12:22
